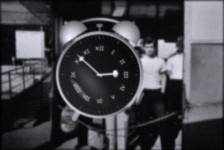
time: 2:52
